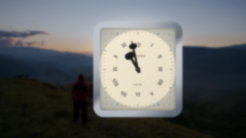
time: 10:58
